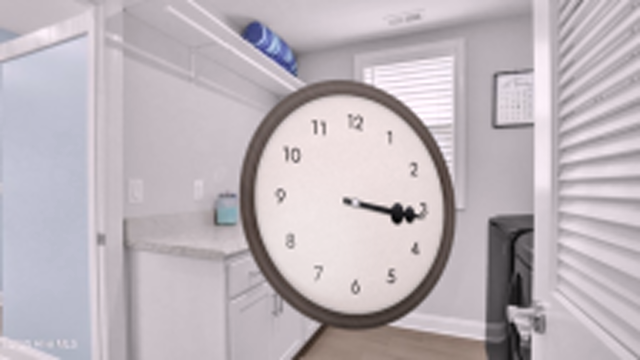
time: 3:16
